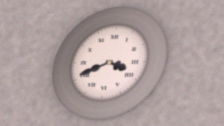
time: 3:41
